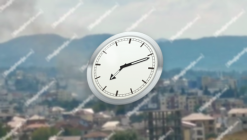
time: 7:11
